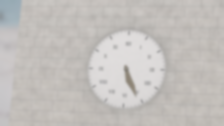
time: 5:26
